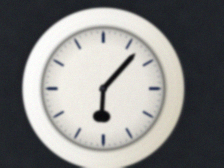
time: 6:07
